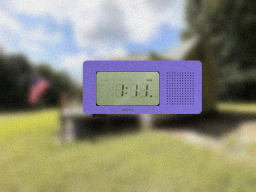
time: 1:11
